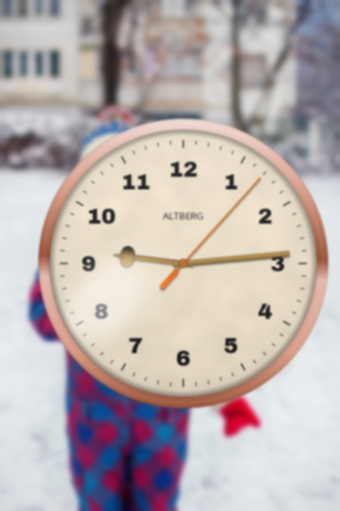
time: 9:14:07
